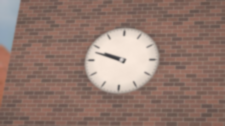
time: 9:48
